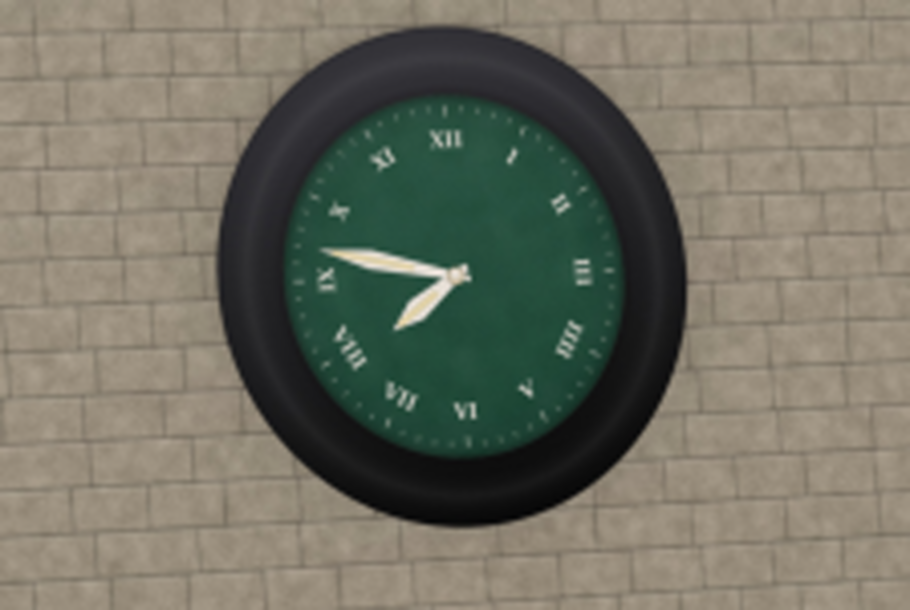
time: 7:47
